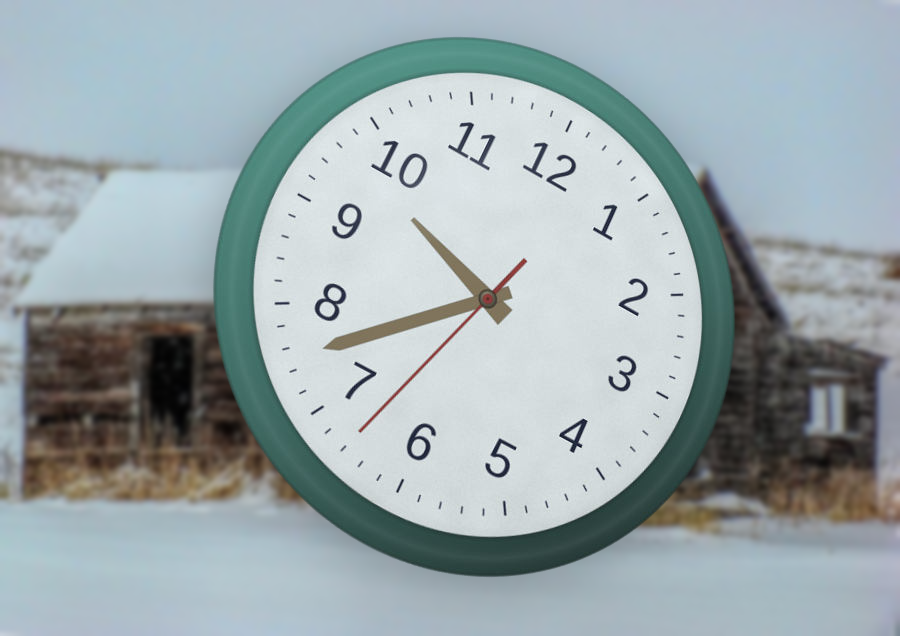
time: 9:37:33
